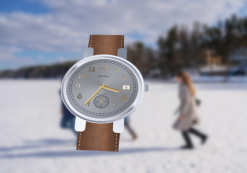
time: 3:36
